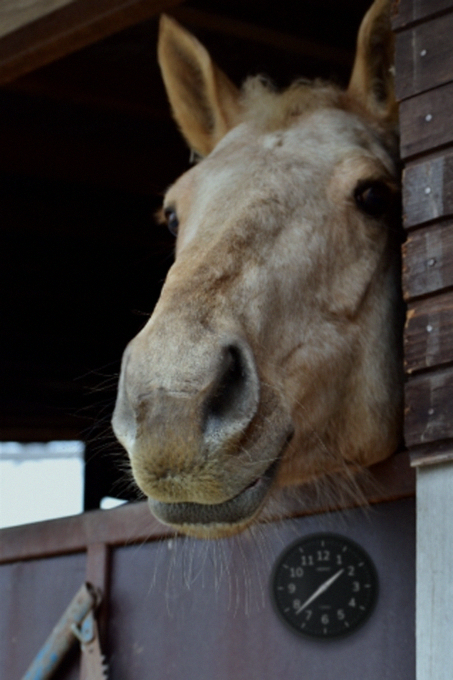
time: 1:38
